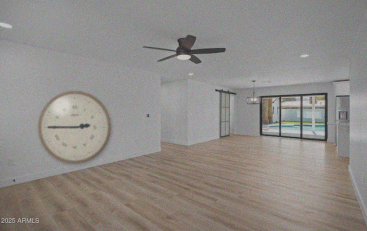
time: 2:45
